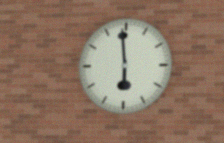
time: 5:59
